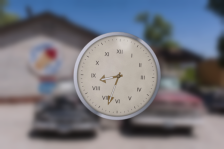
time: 8:33
